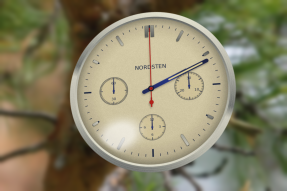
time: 2:11
